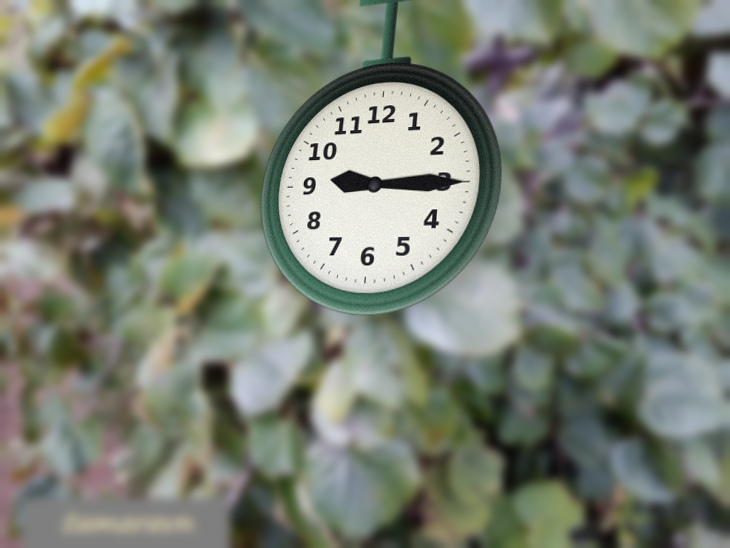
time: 9:15
